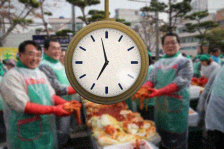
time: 6:58
